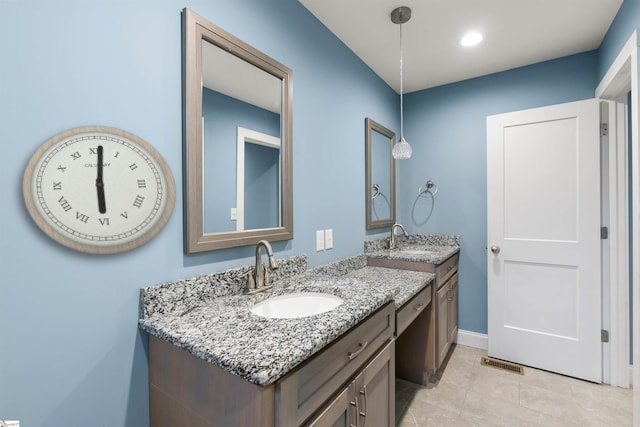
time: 6:01
